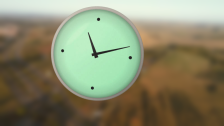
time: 11:12
